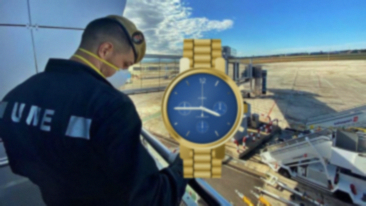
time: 3:45
